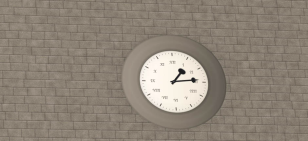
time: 1:14
